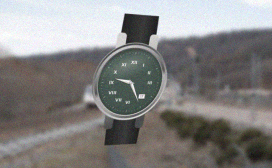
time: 9:25
